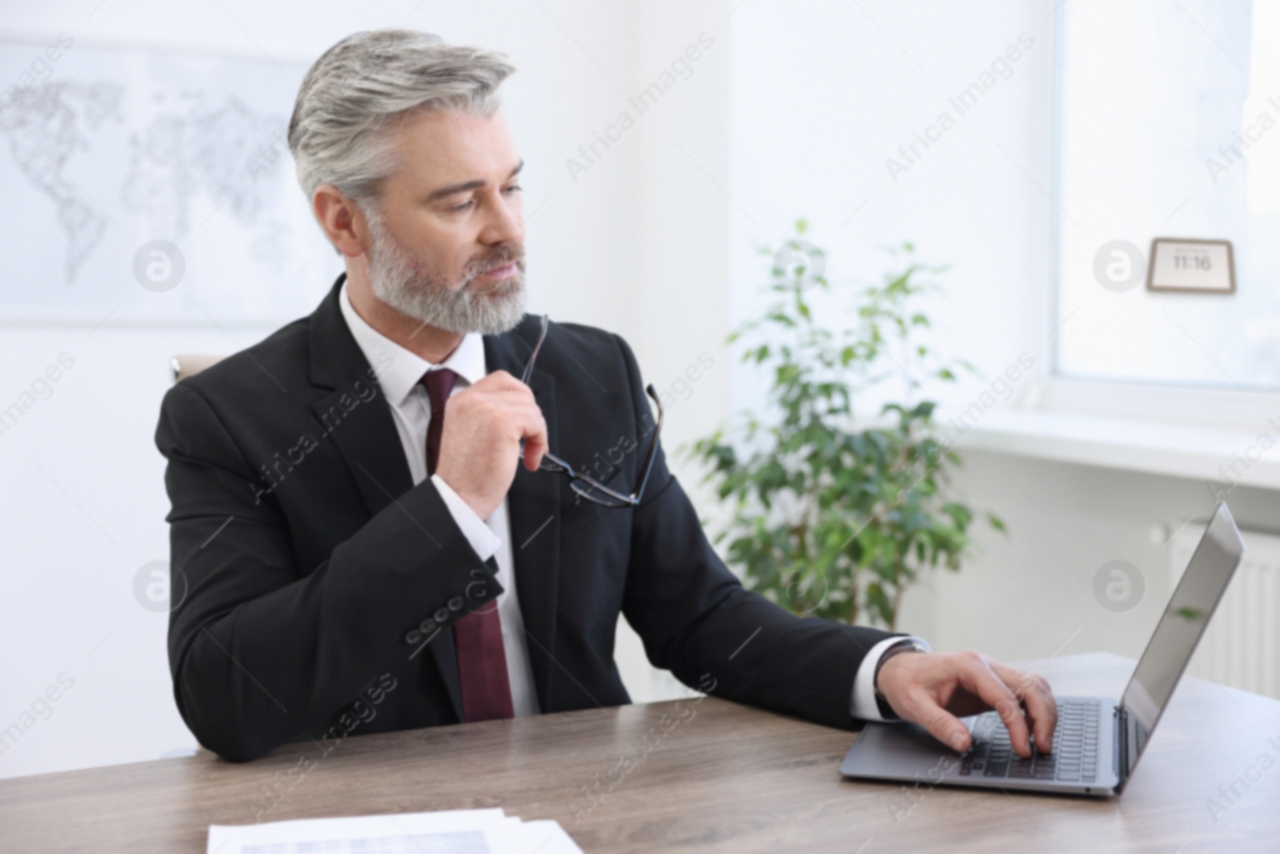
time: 11:16
